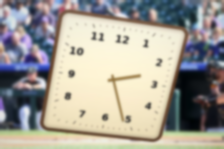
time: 2:26
